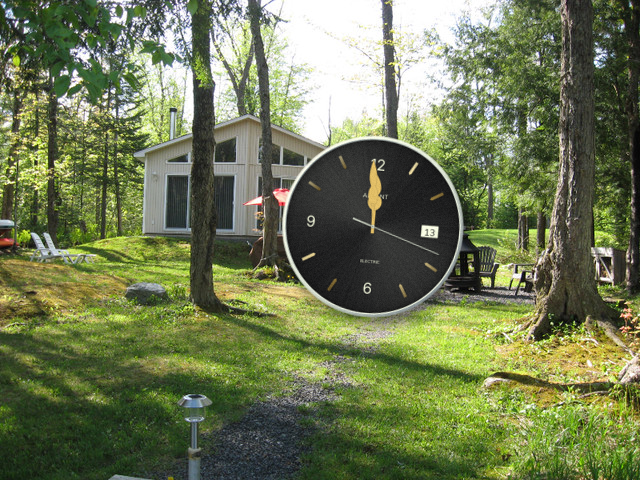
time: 11:59:18
